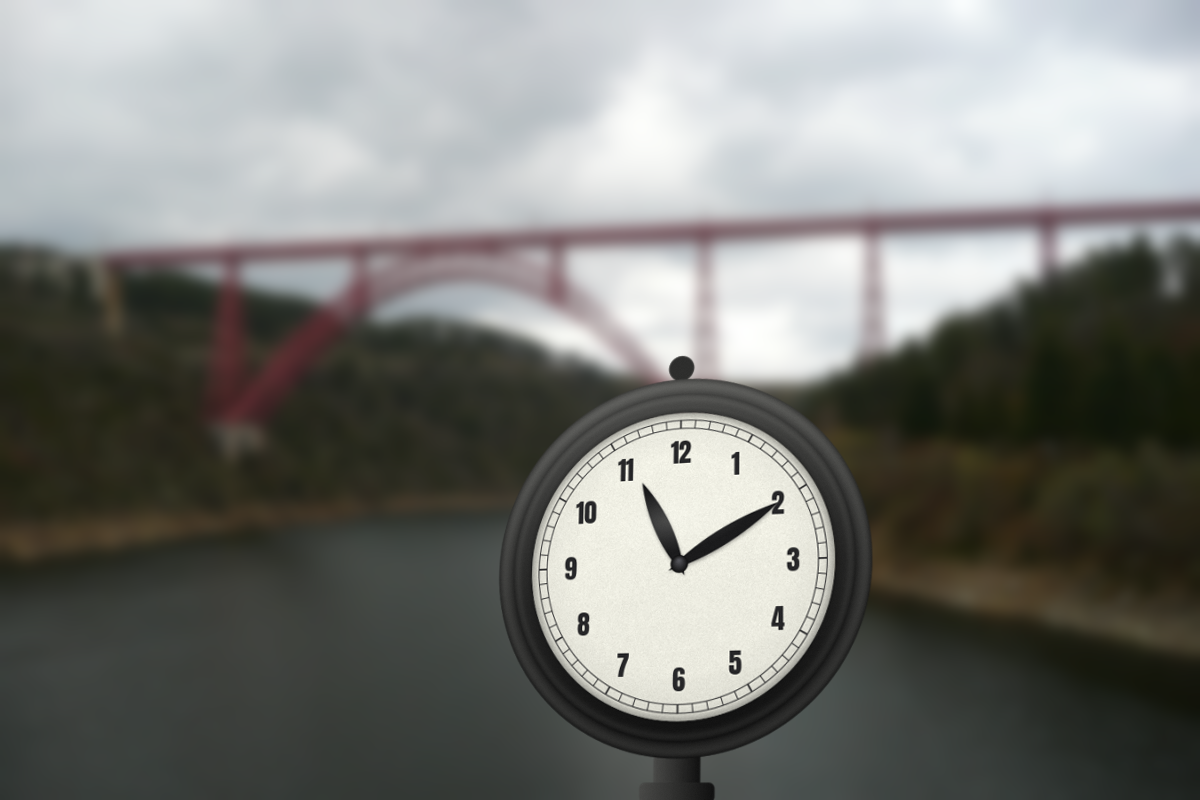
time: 11:10
